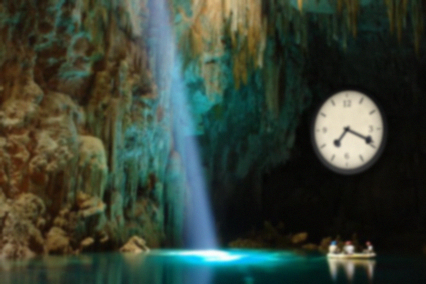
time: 7:19
